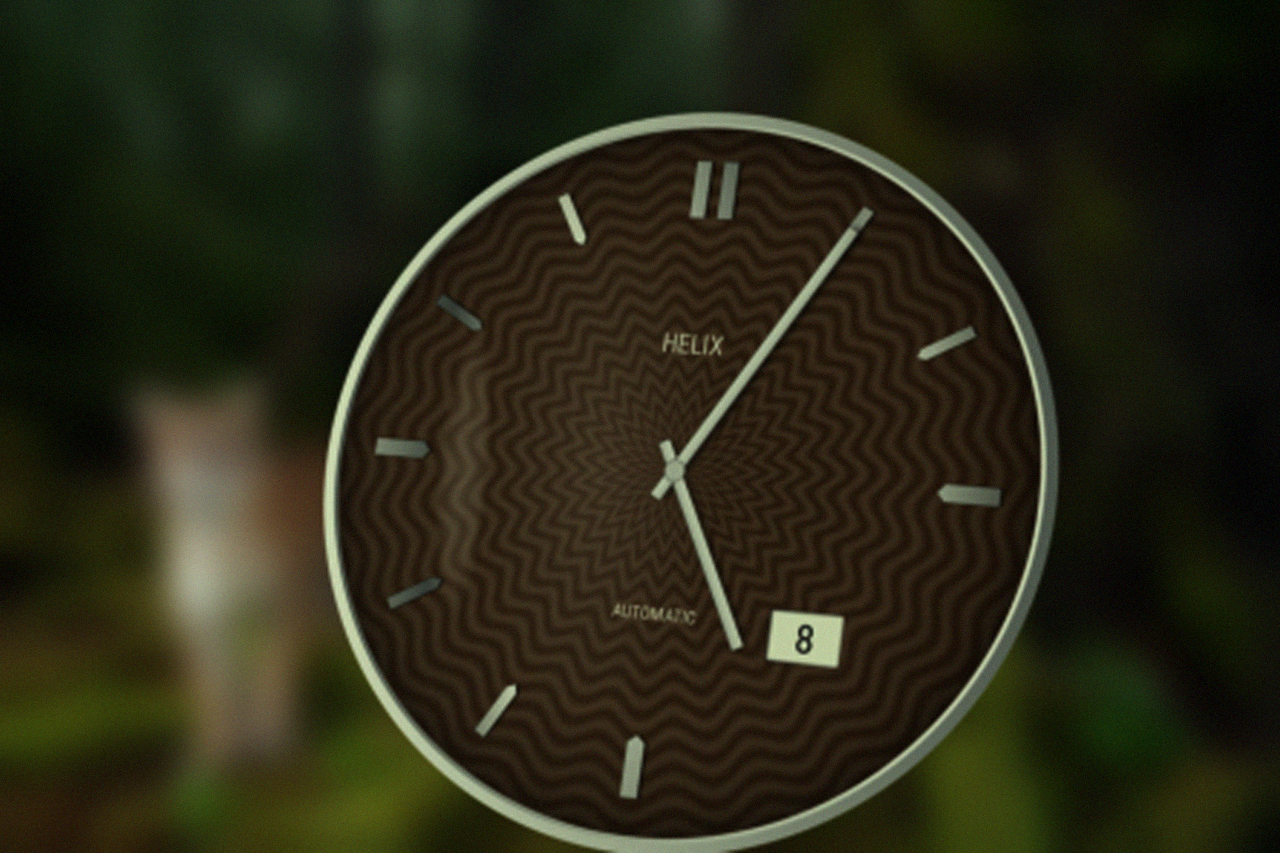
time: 5:05
